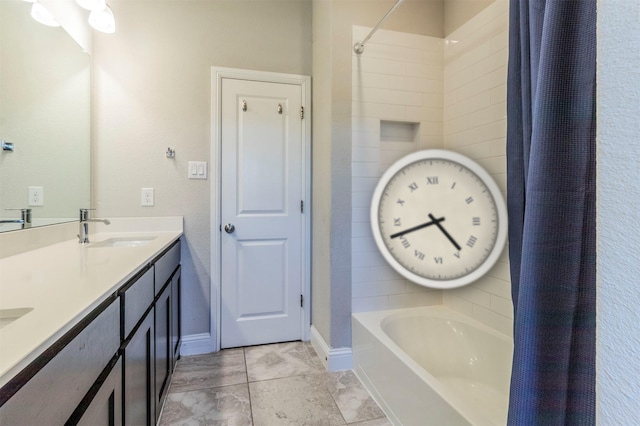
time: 4:42
